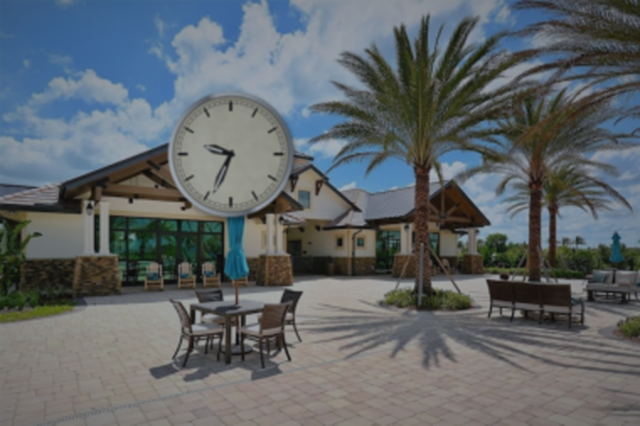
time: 9:34
